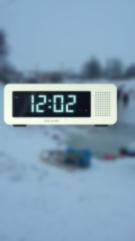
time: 12:02
